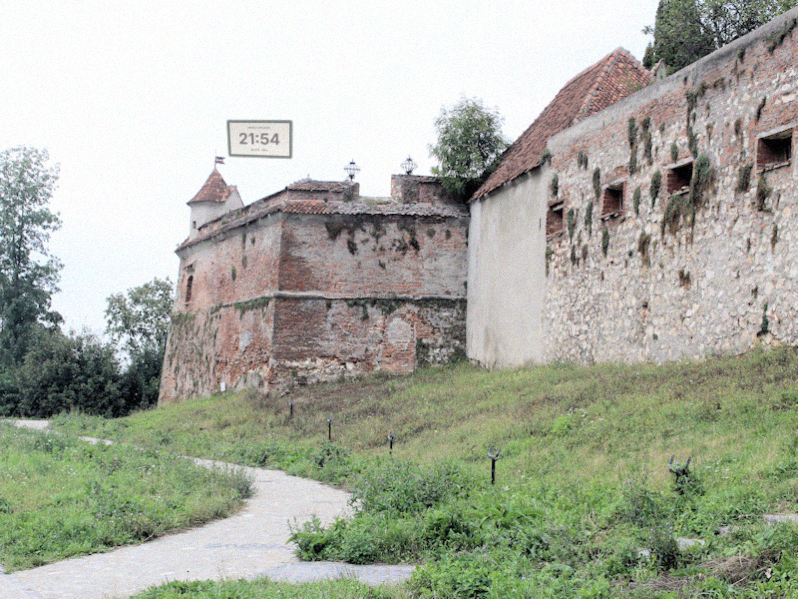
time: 21:54
